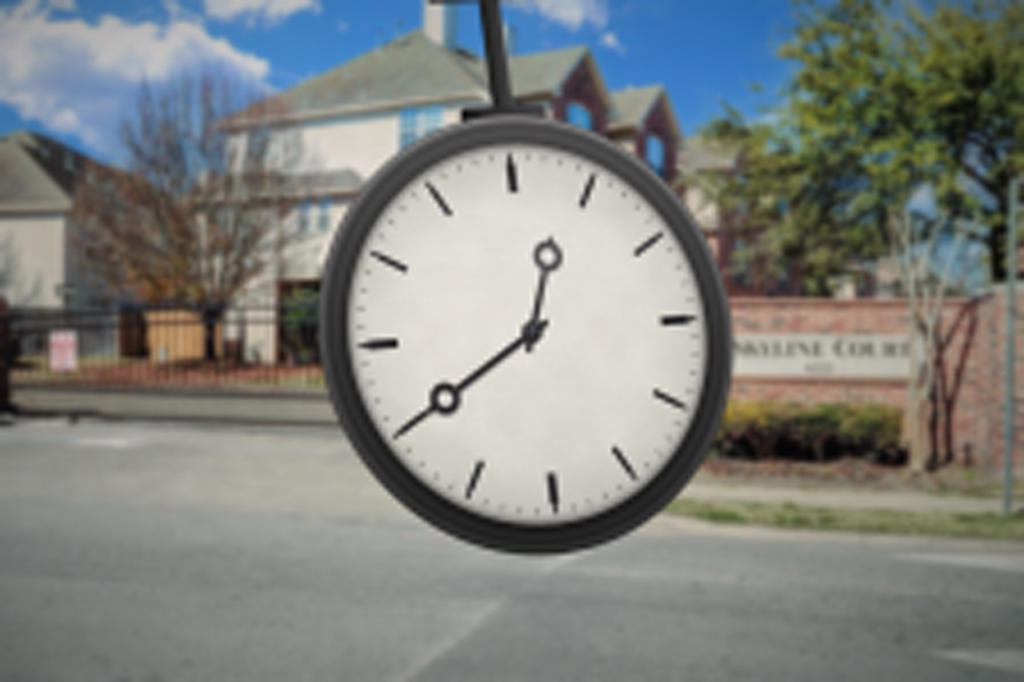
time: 12:40
